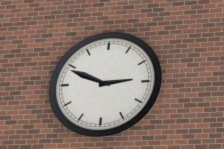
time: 2:49
